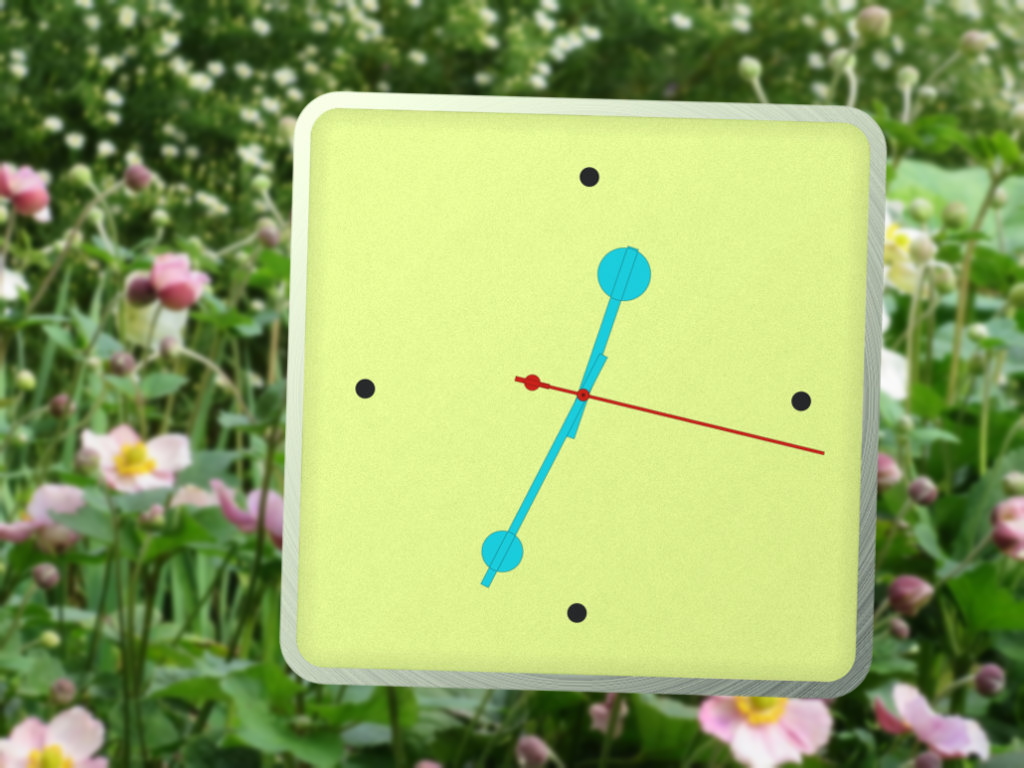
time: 12:34:17
